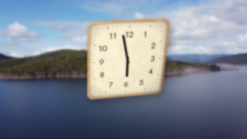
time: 5:58
